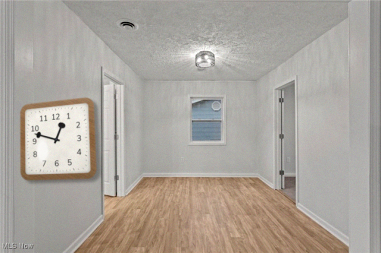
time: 12:48
